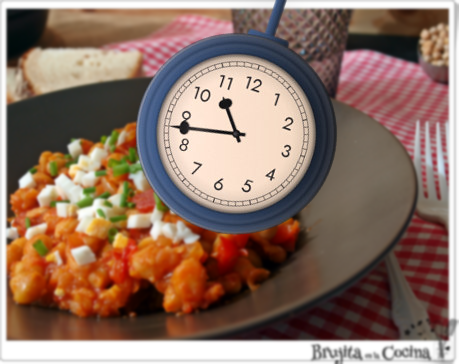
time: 10:43
